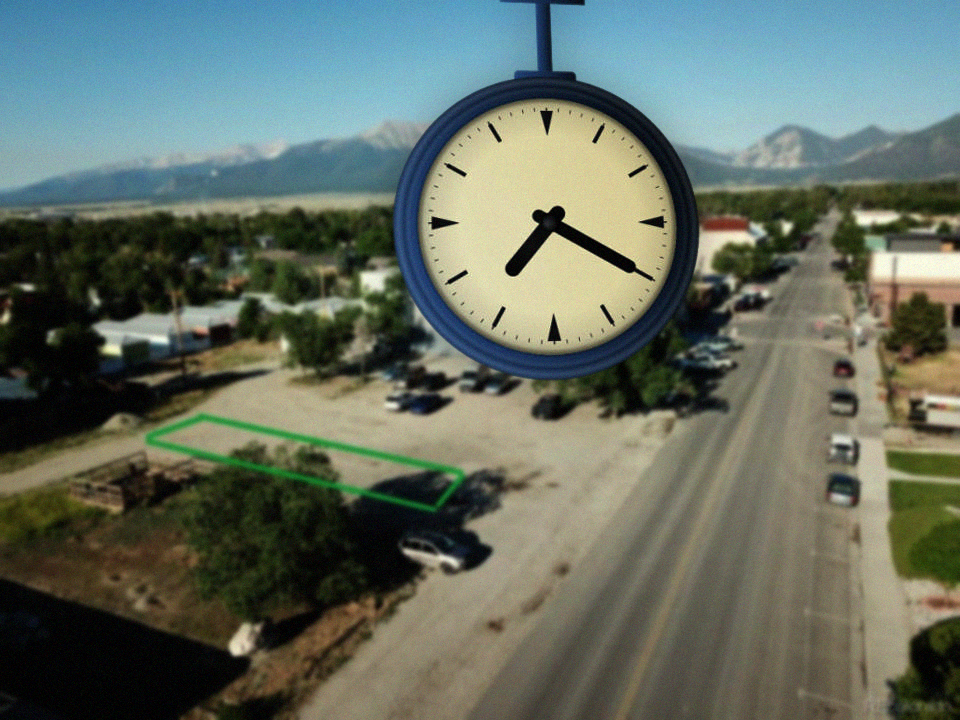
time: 7:20
